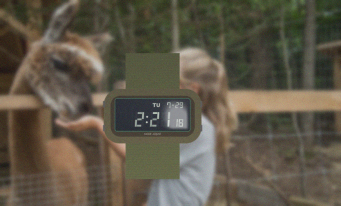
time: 2:21:18
